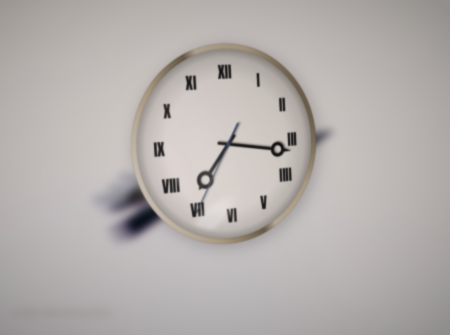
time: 7:16:35
